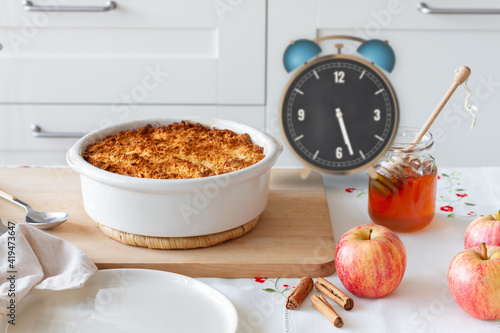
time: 5:27
